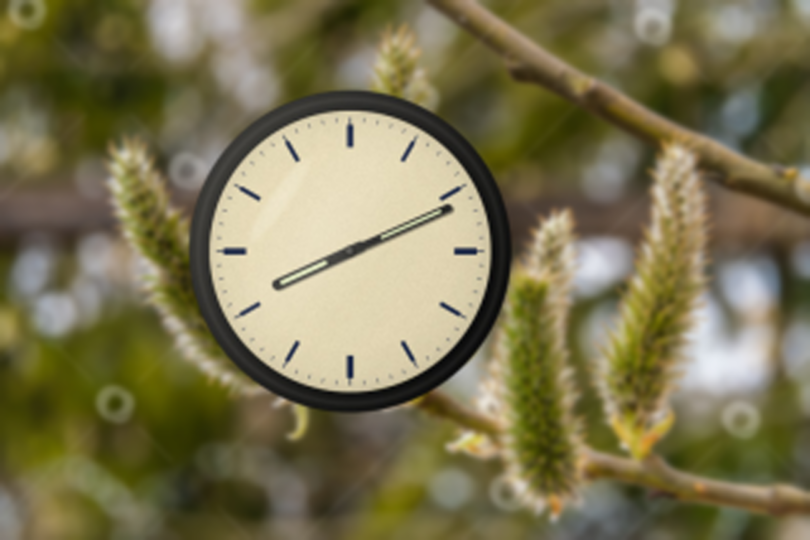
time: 8:11
